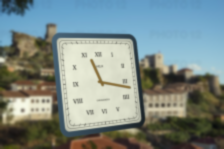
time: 11:17
